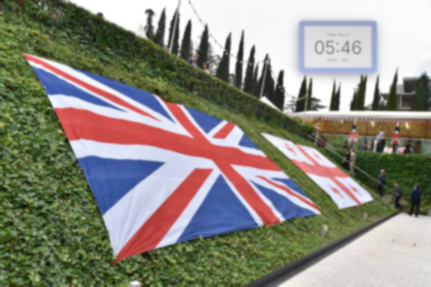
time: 5:46
